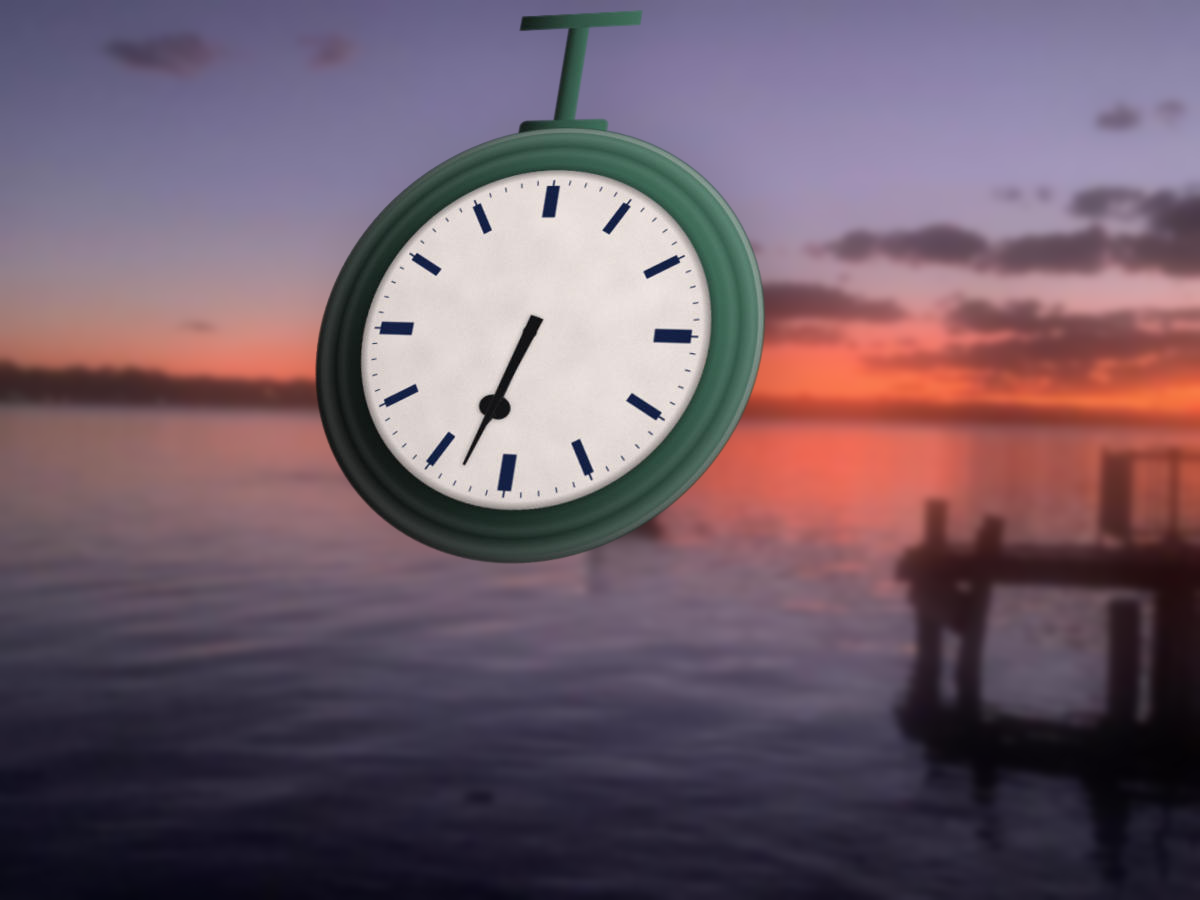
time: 6:33
